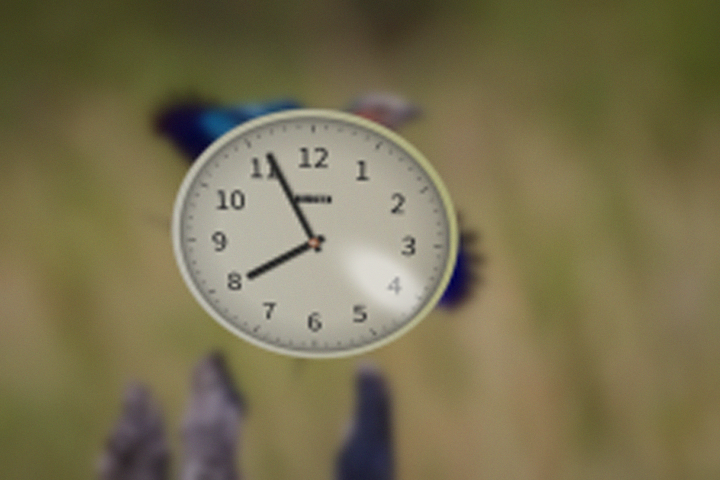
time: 7:56
